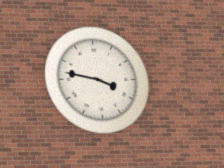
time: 3:47
